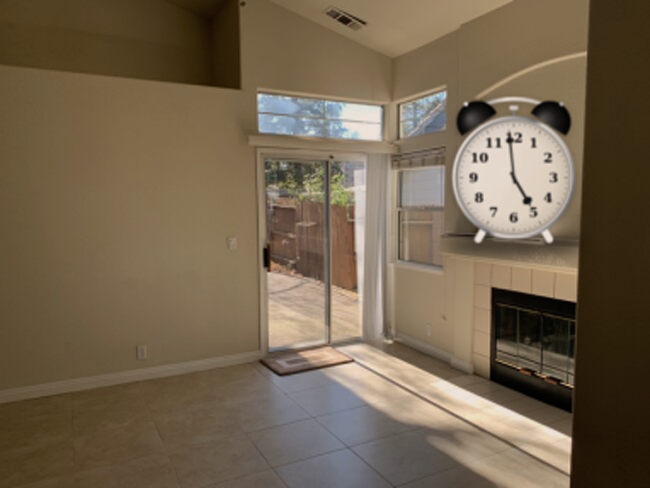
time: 4:59
